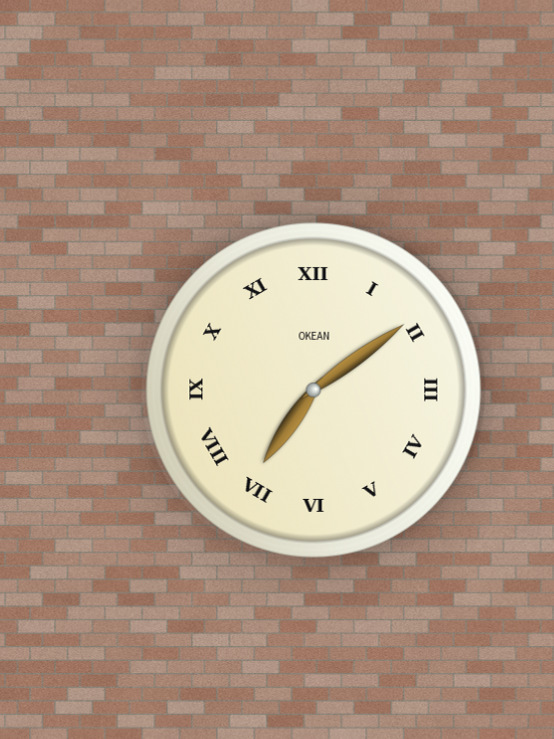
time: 7:09
